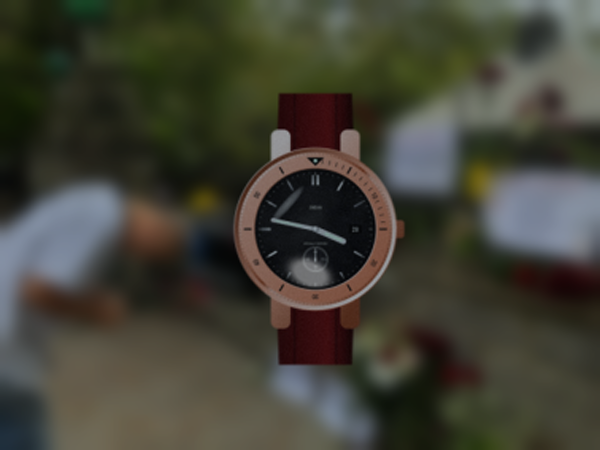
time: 3:47
